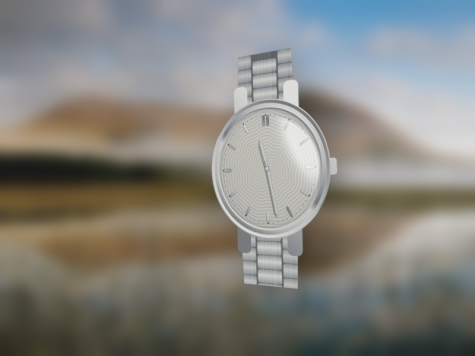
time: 11:28
